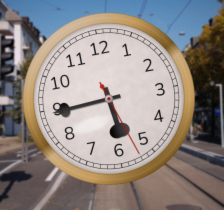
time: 5:44:27
